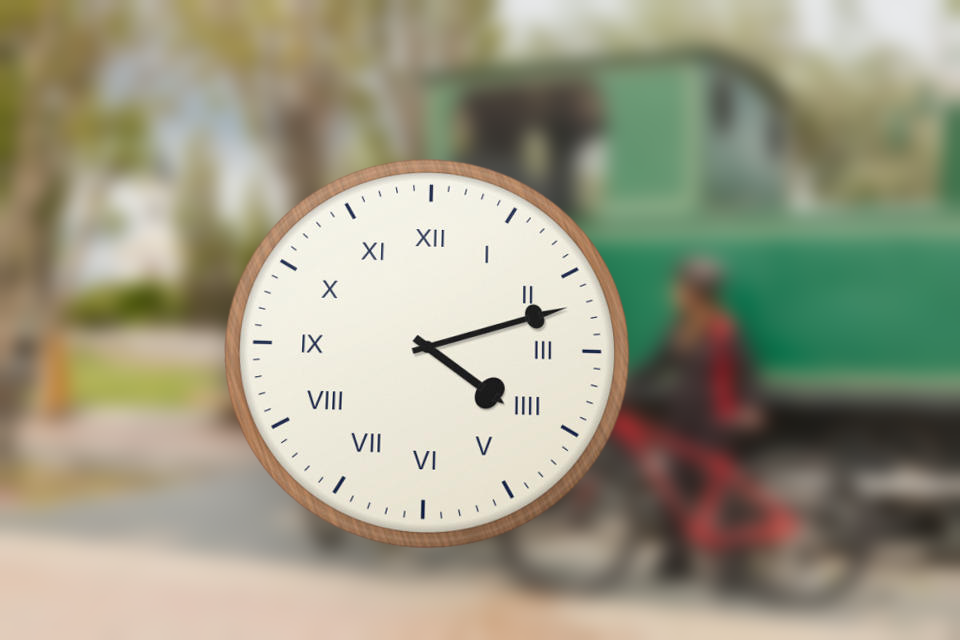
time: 4:12
